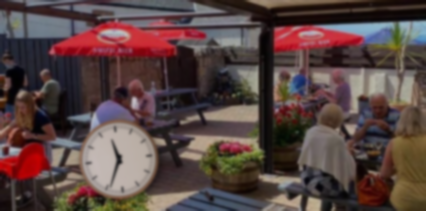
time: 11:34
